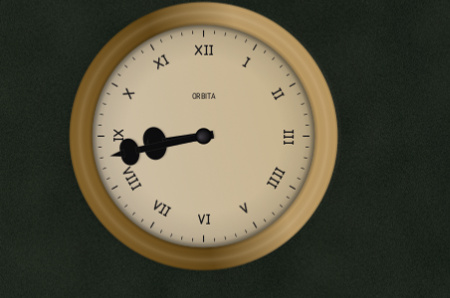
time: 8:43
